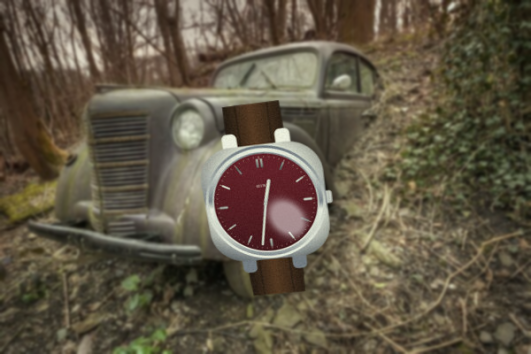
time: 12:32
